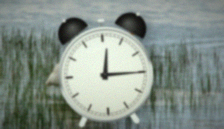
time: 12:15
